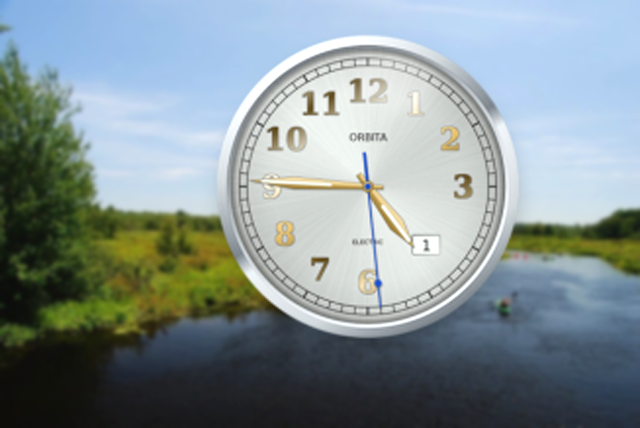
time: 4:45:29
